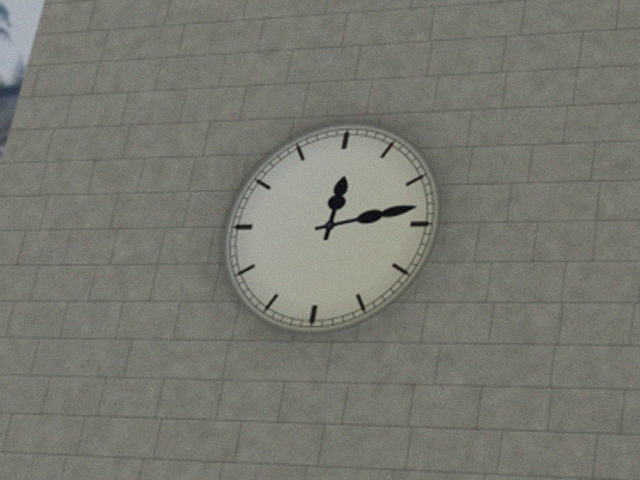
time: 12:13
